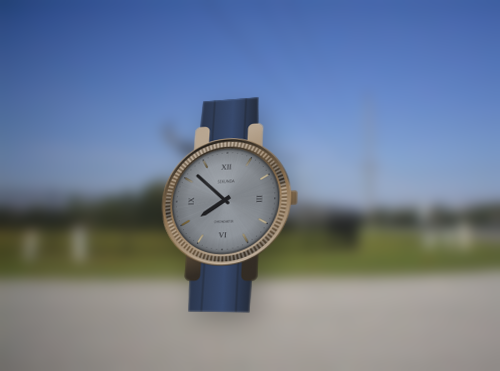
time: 7:52
